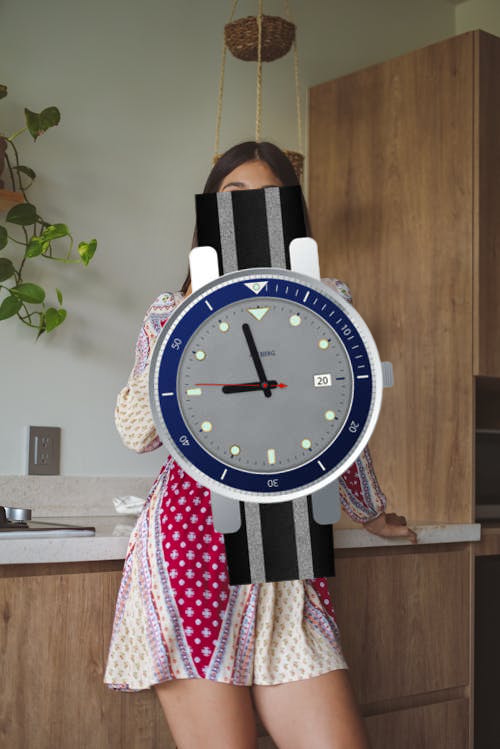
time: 8:57:46
